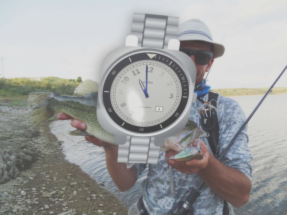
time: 10:59
